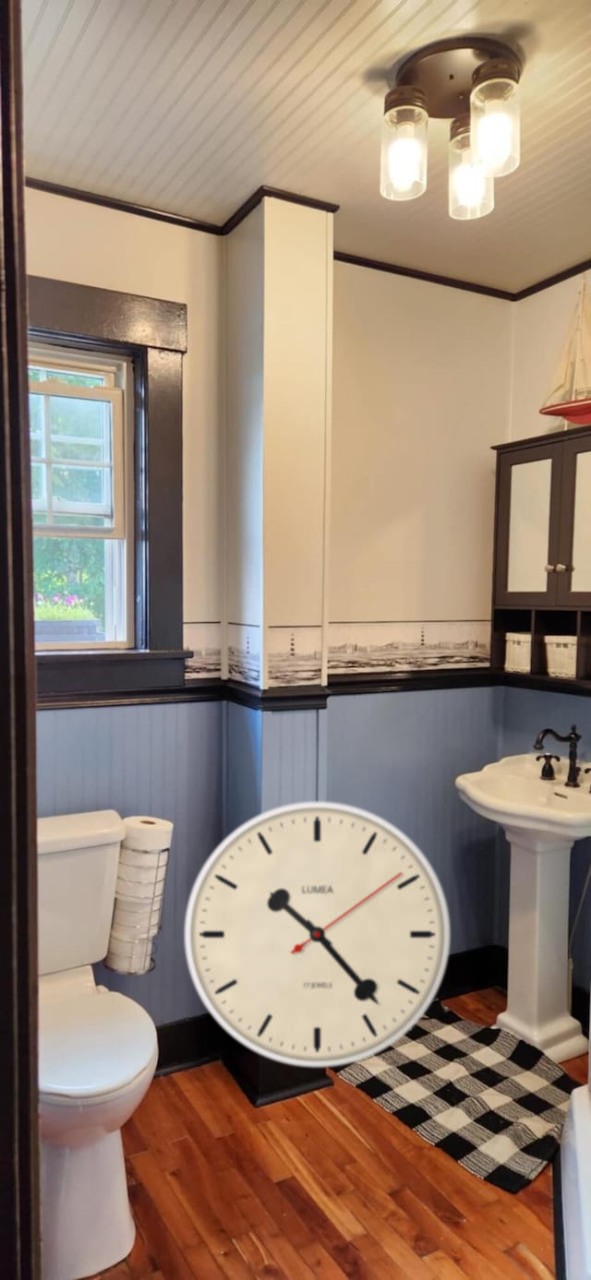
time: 10:23:09
